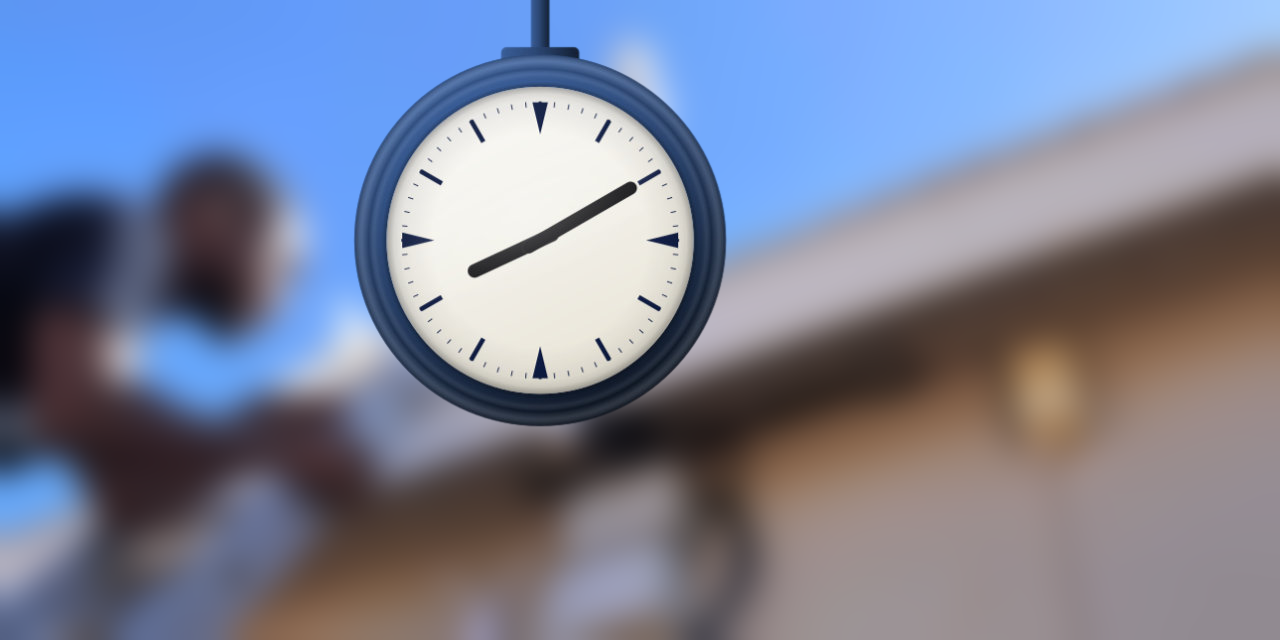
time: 8:10
